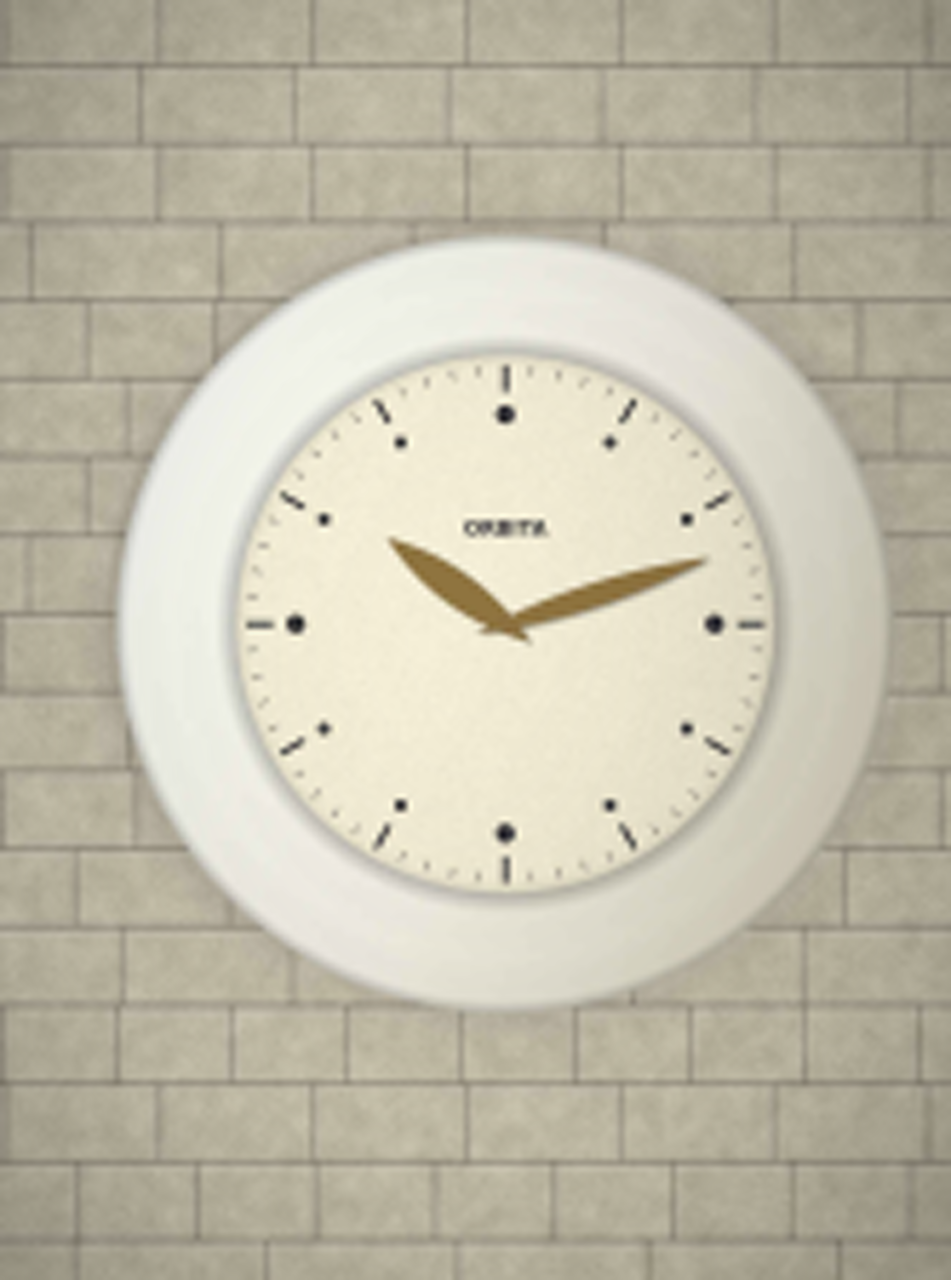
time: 10:12
